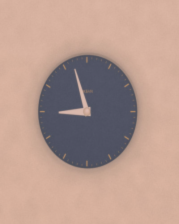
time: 8:57
